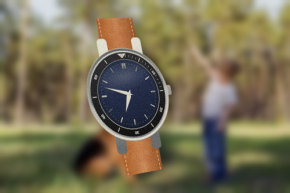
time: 6:48
